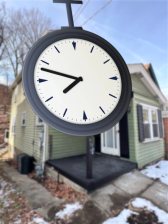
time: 7:48
